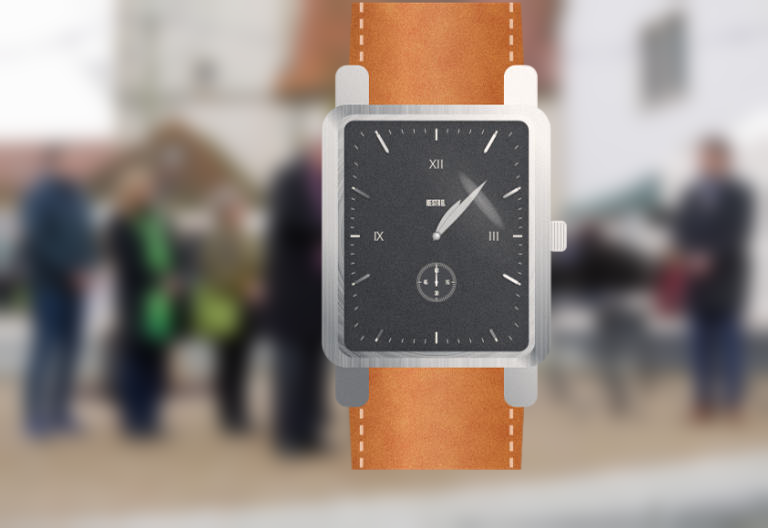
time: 1:07
